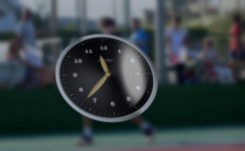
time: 11:37
